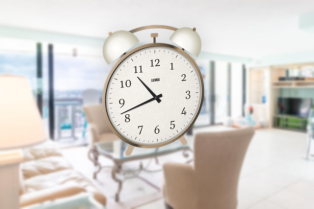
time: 10:42
